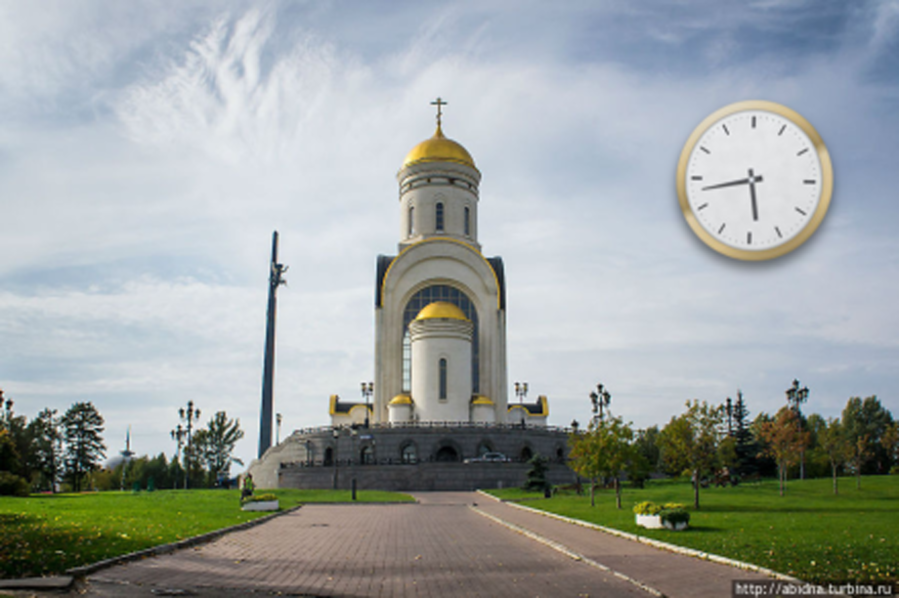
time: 5:43
